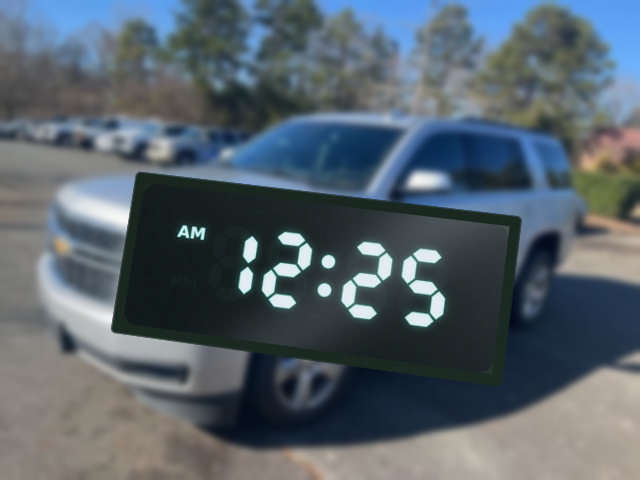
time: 12:25
